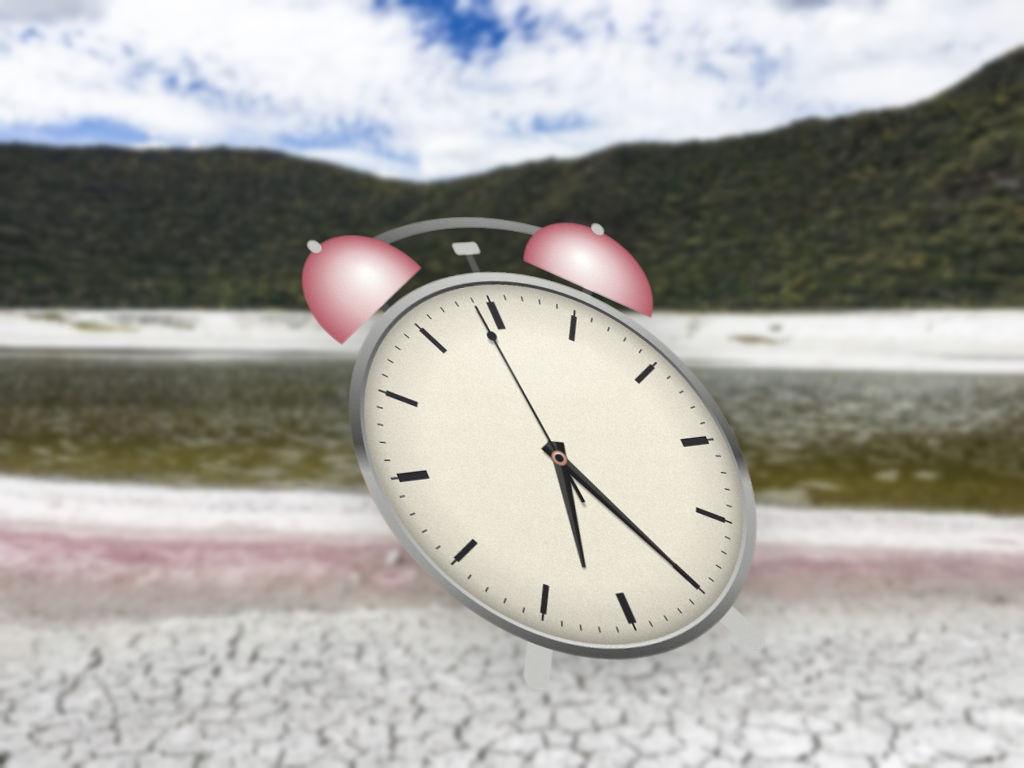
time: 6:24:59
